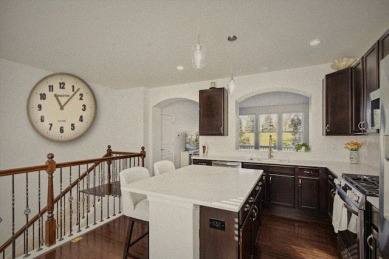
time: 11:07
